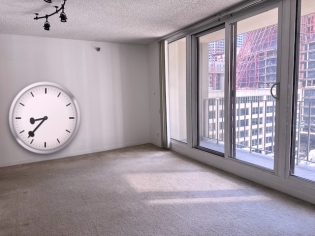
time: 8:37
